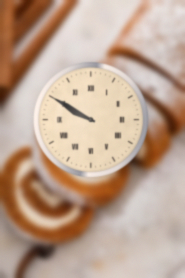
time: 9:50
